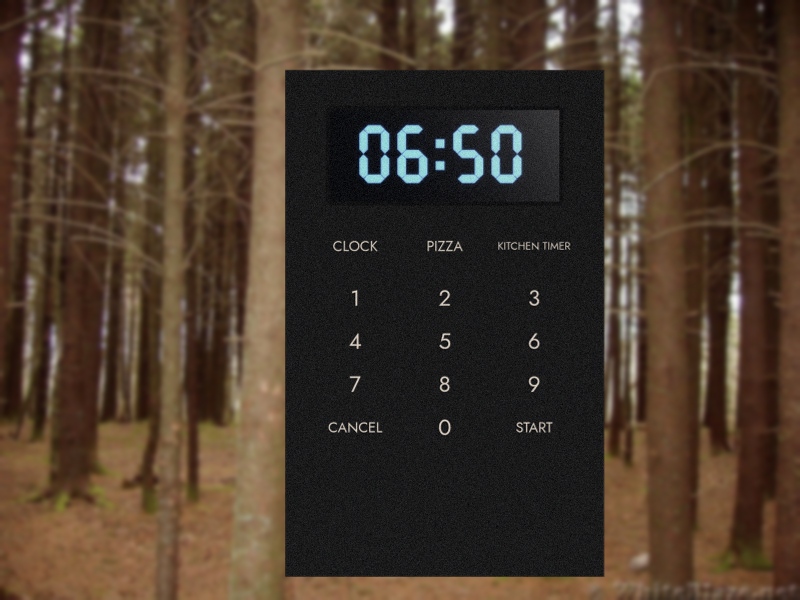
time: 6:50
